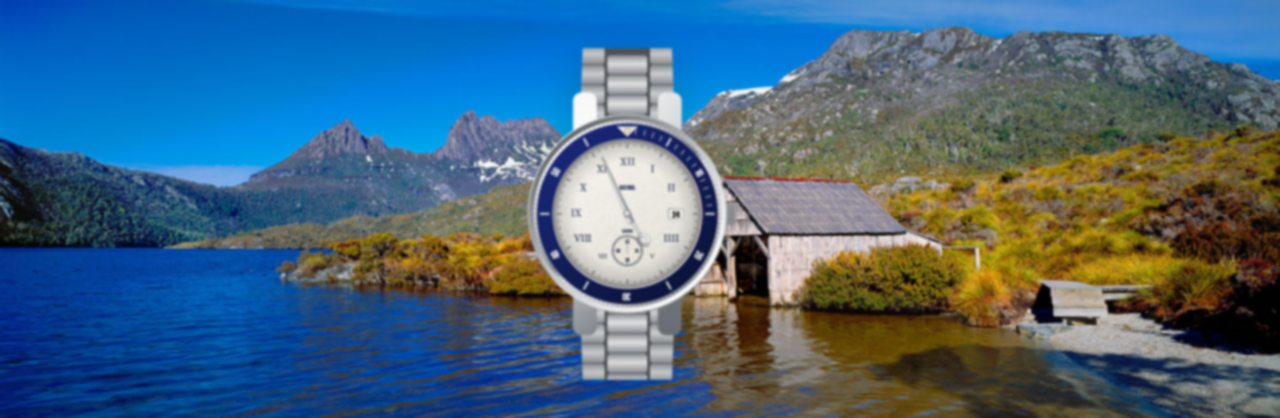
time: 4:56
